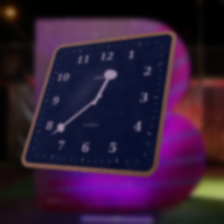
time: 12:38
